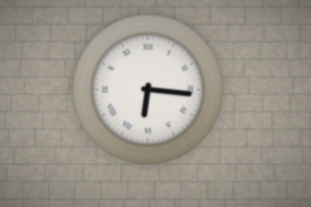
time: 6:16
